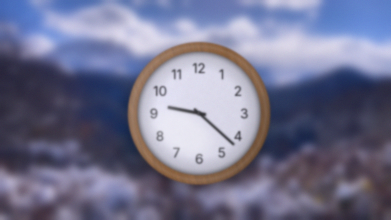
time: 9:22
